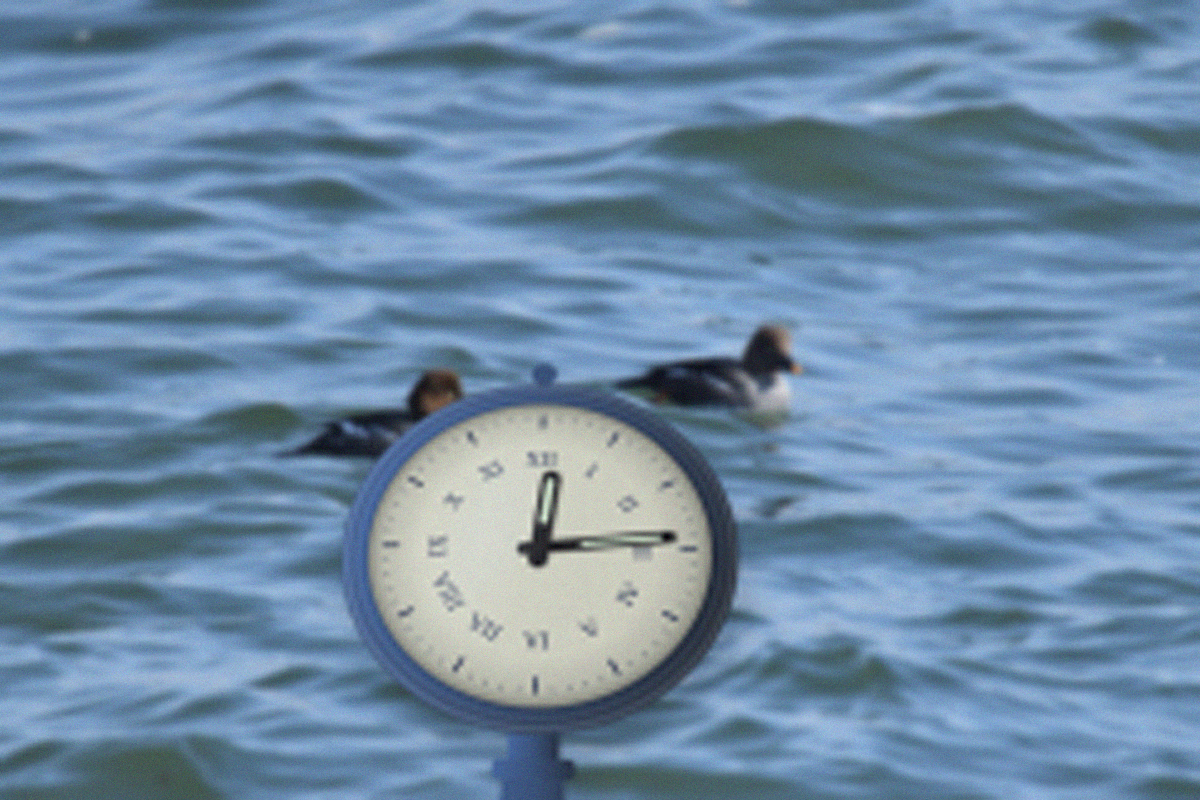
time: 12:14
